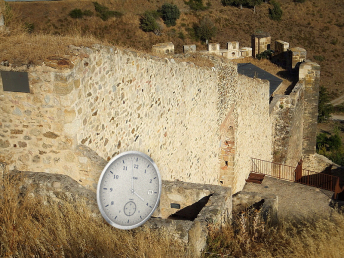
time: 3:58
